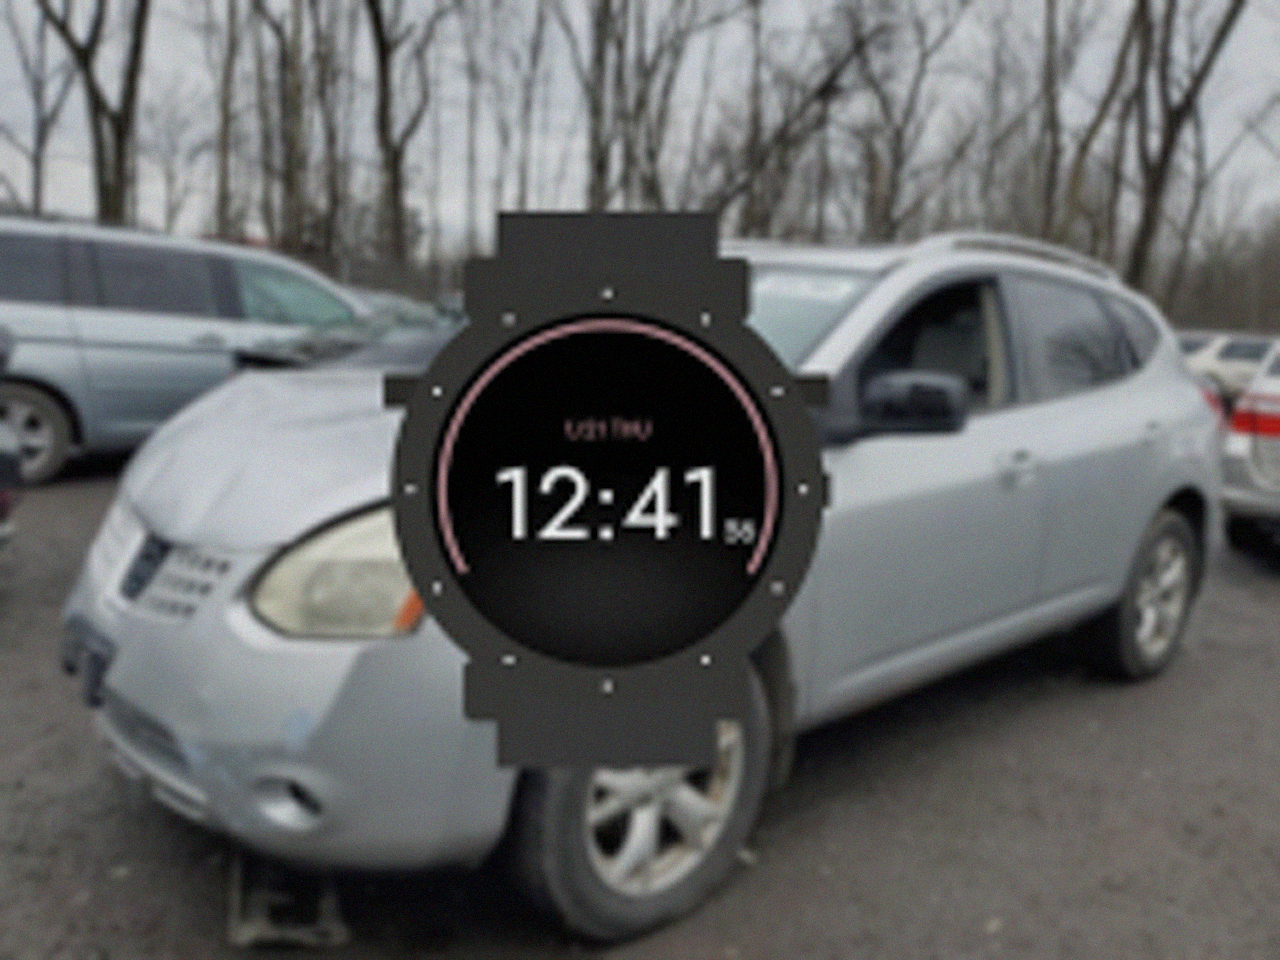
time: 12:41
